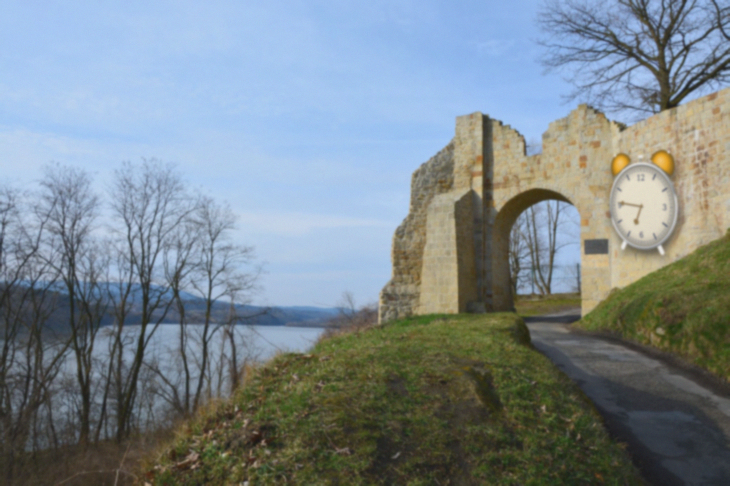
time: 6:46
